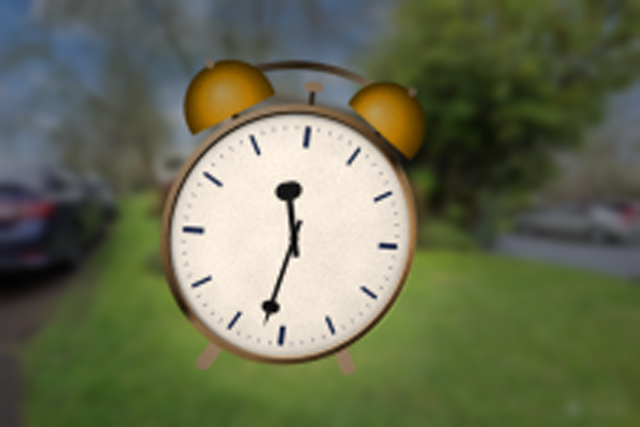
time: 11:32
